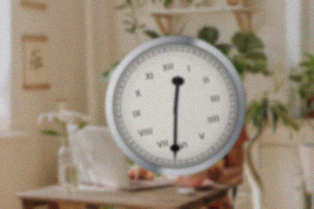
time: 12:32
